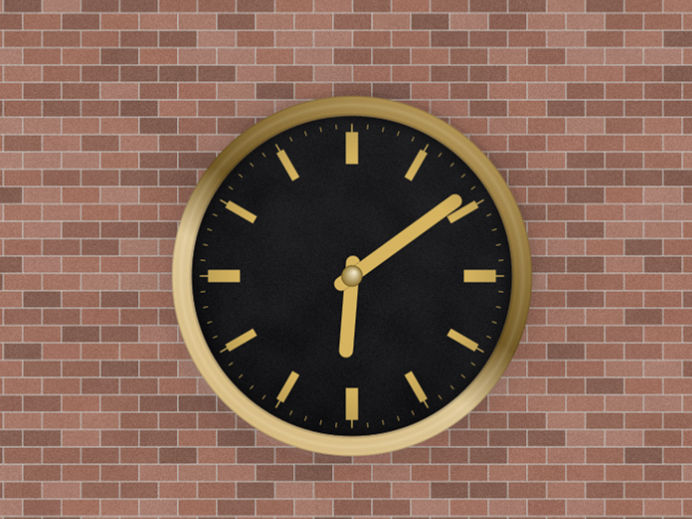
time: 6:09
